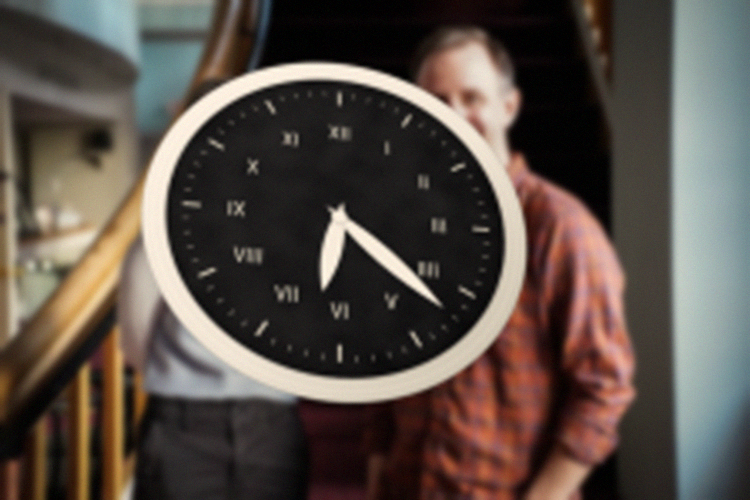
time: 6:22
